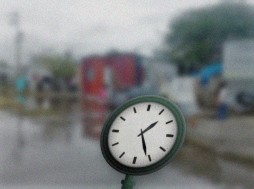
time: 1:26
